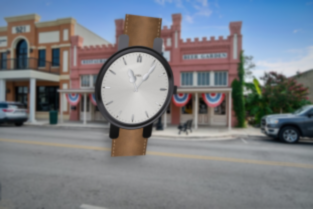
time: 11:06
